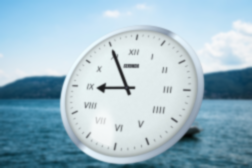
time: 8:55
